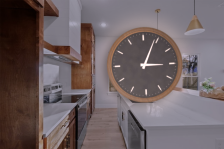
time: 3:04
